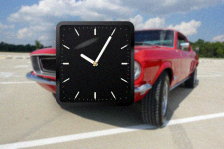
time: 10:05
